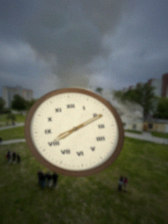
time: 8:11
